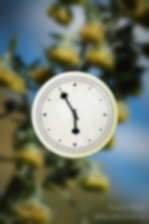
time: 5:55
